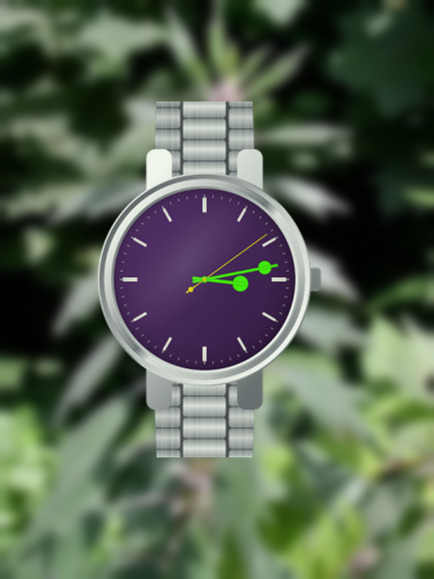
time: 3:13:09
